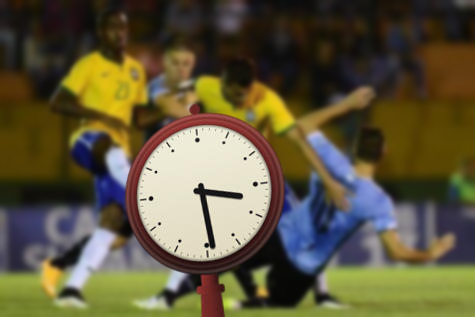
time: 3:29
